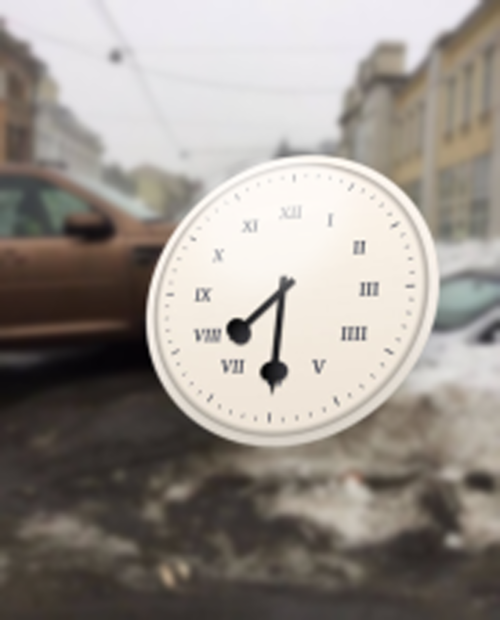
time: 7:30
